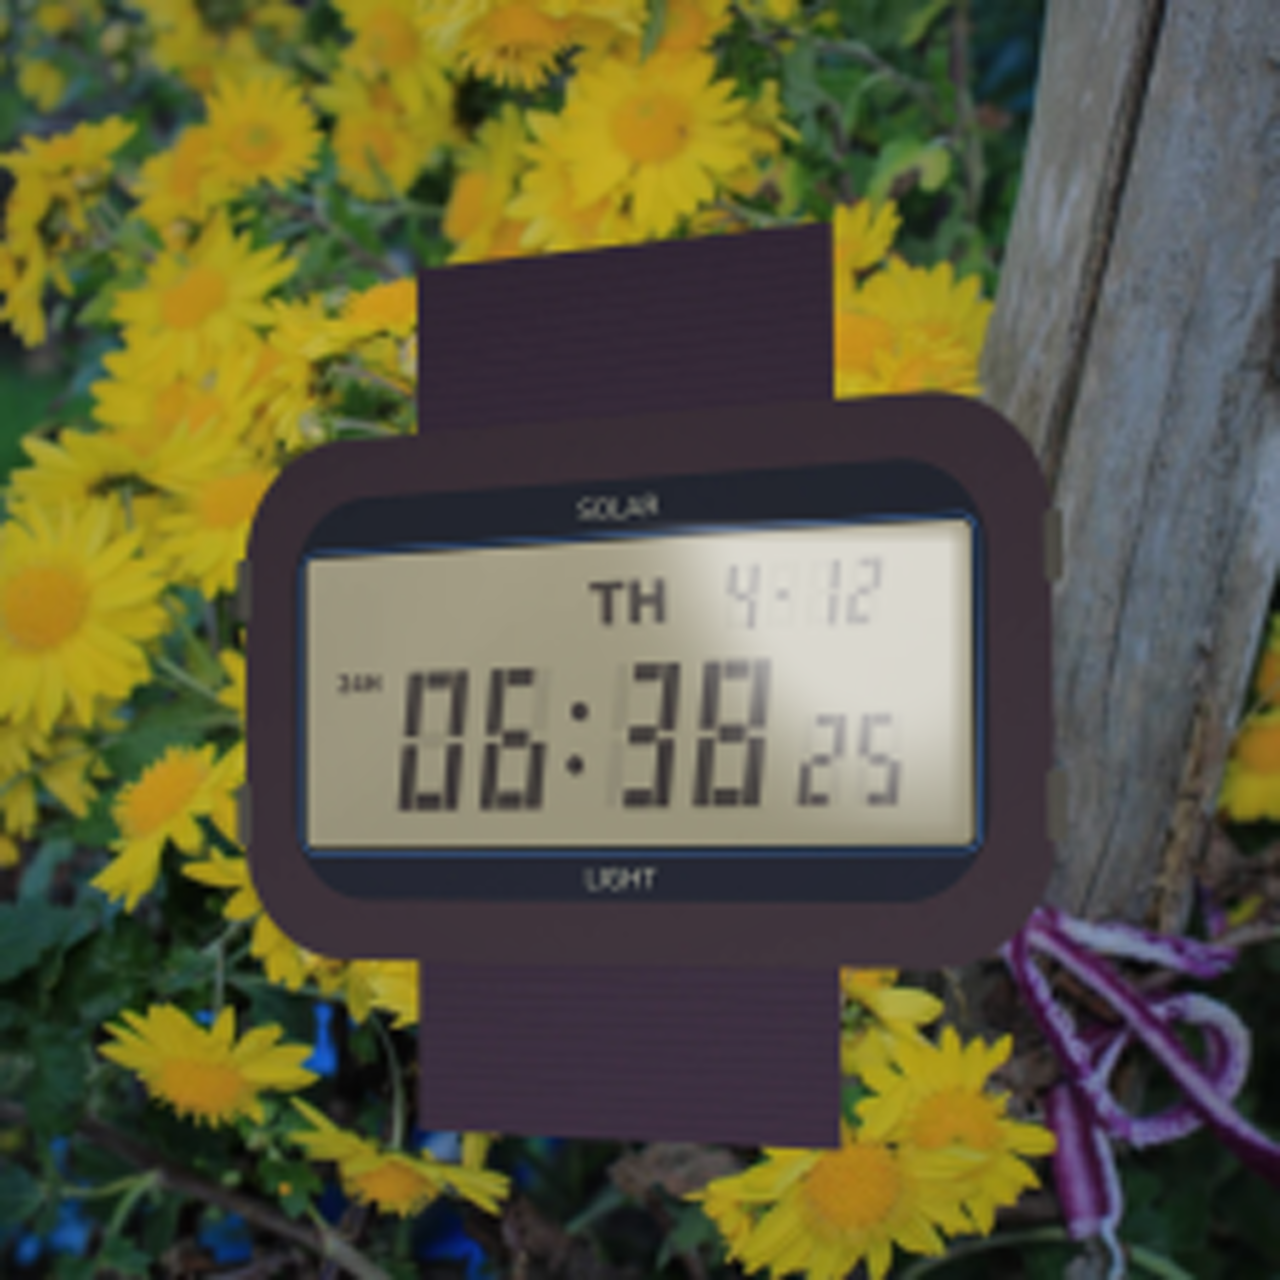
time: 6:38:25
